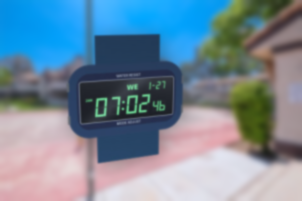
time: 7:02
